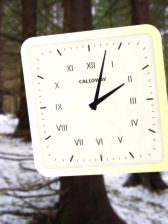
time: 2:03
